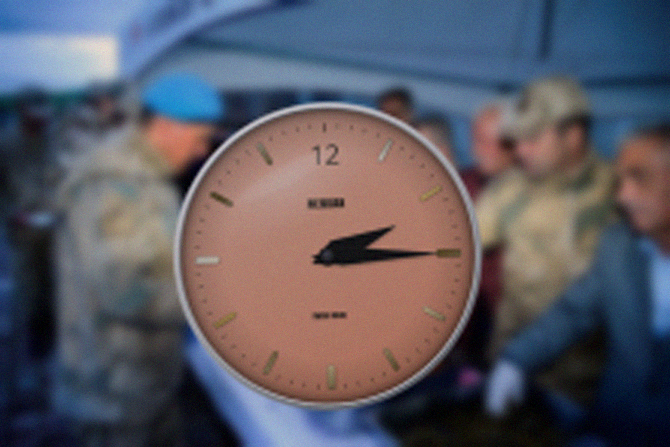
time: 2:15
